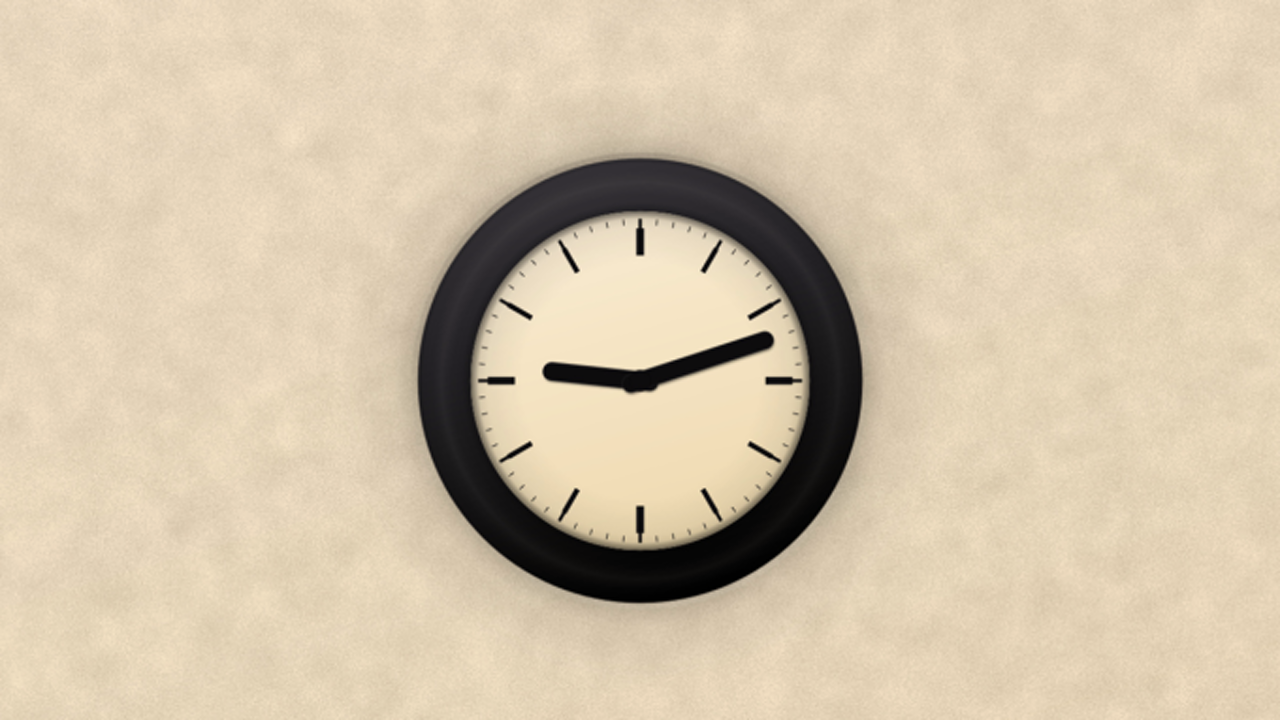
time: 9:12
